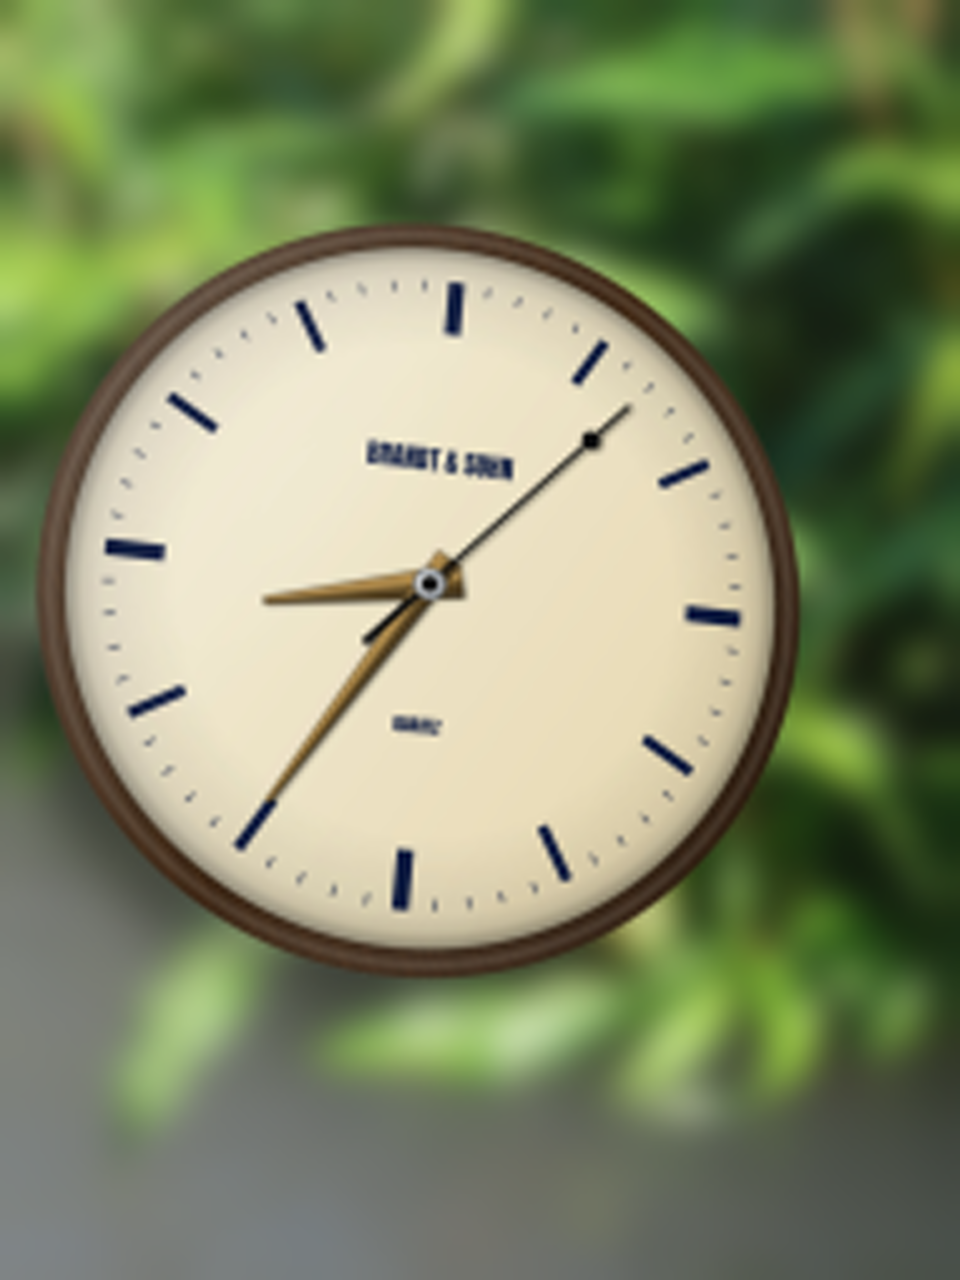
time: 8:35:07
